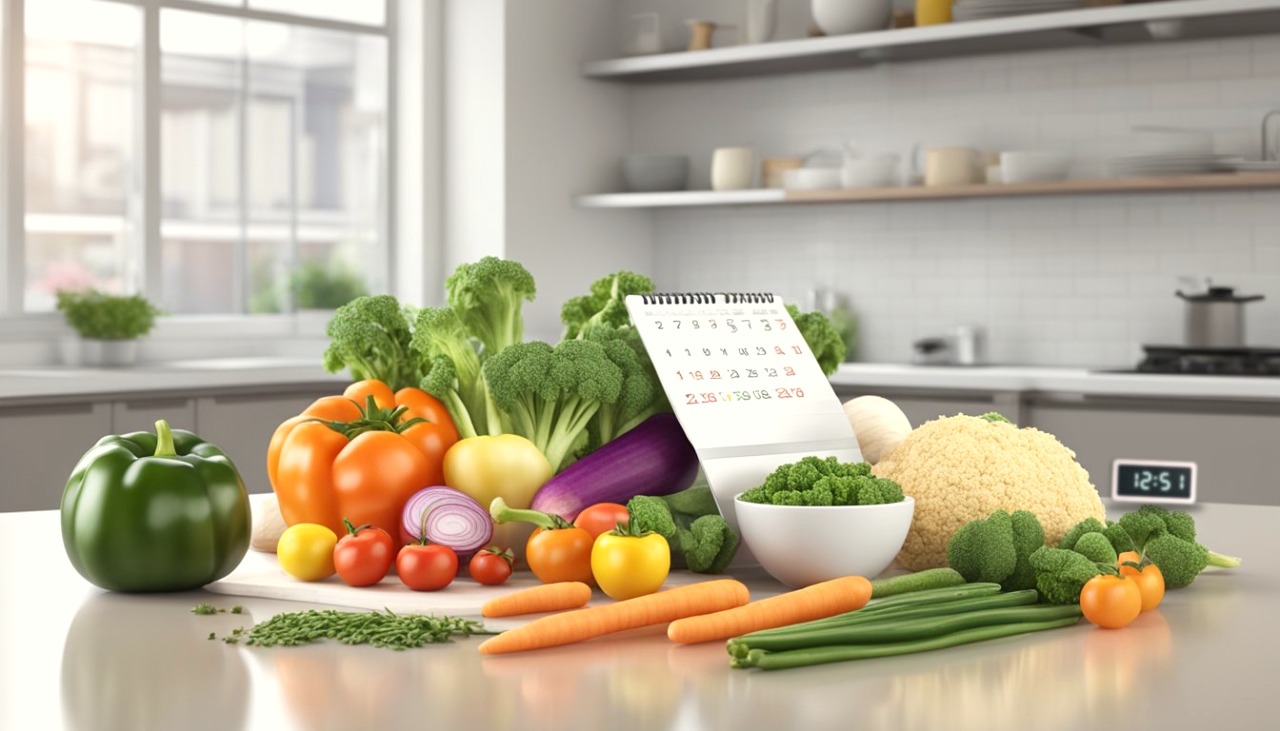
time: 12:51
